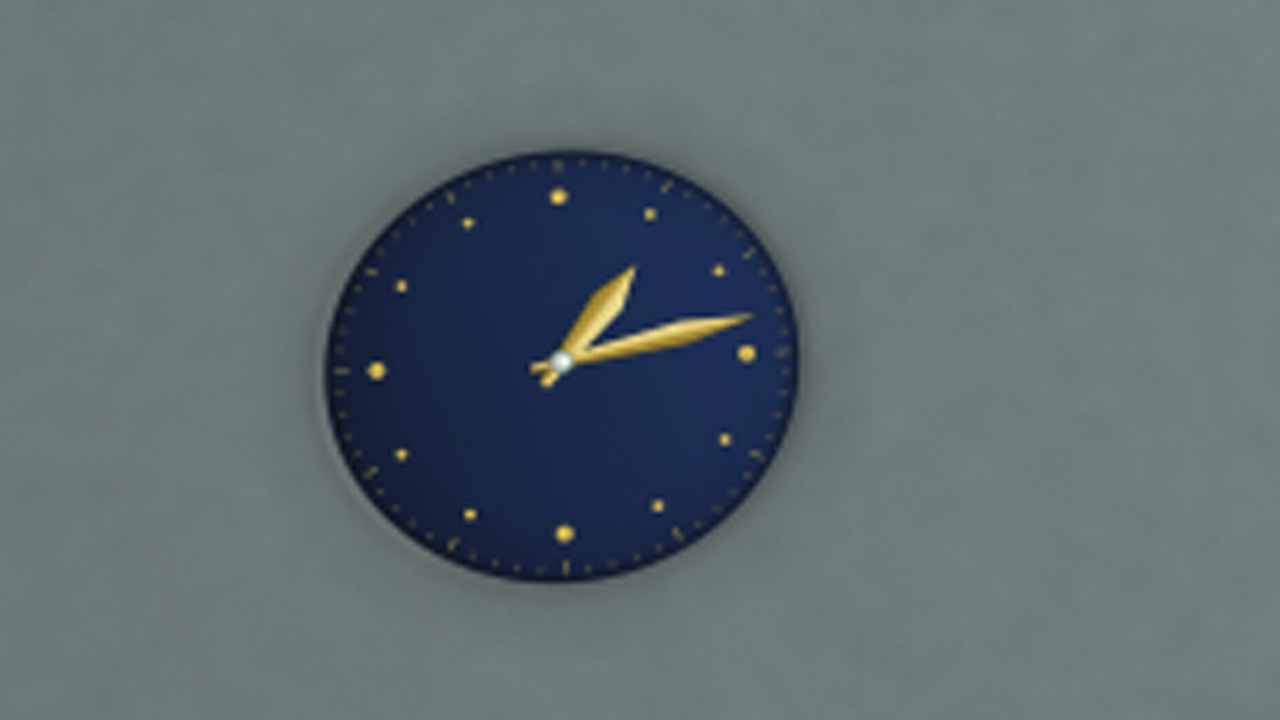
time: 1:13
